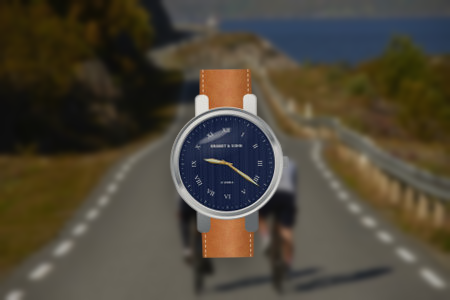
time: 9:21
